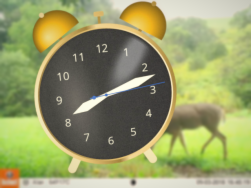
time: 8:12:14
